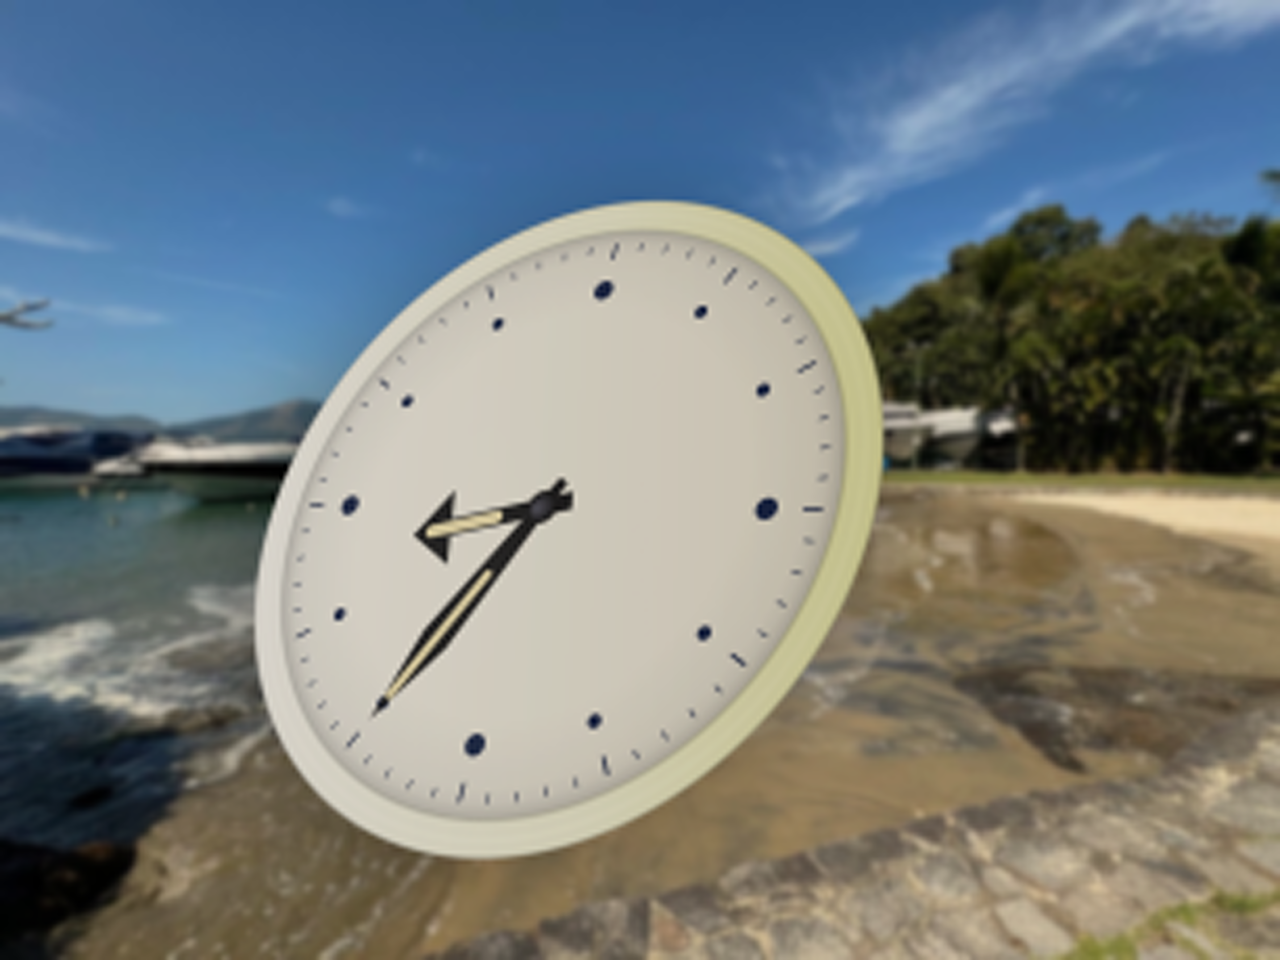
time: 8:35
